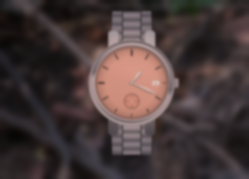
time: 1:19
